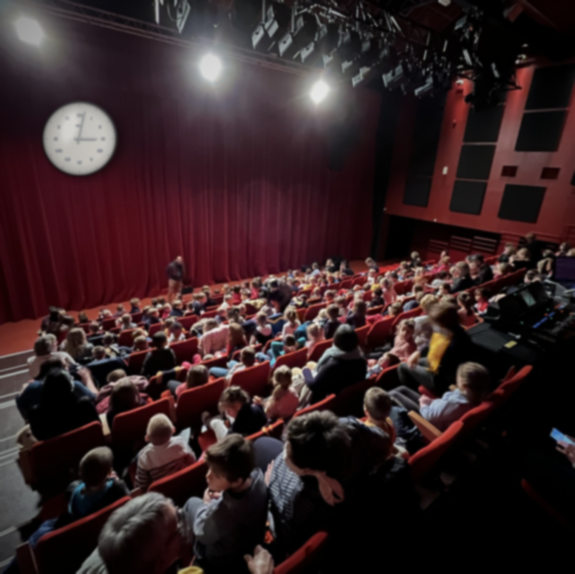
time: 3:02
